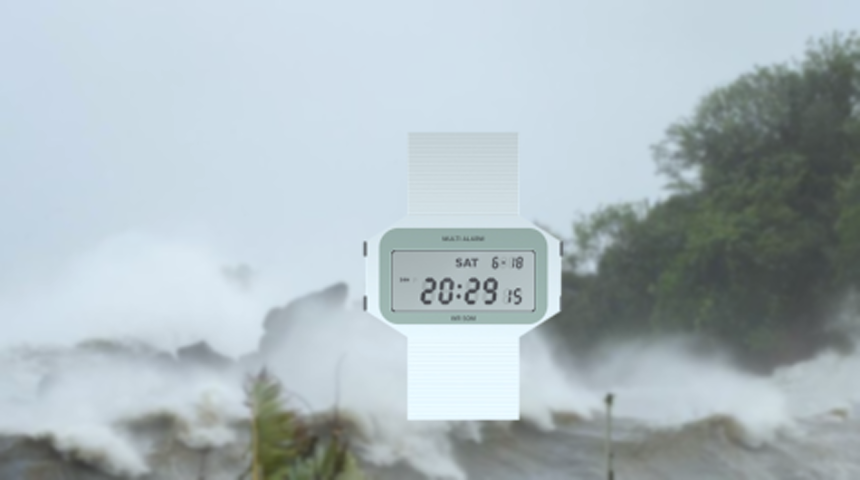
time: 20:29:15
